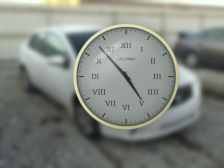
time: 4:53
